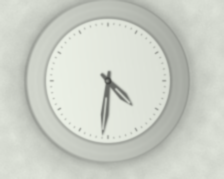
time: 4:31
